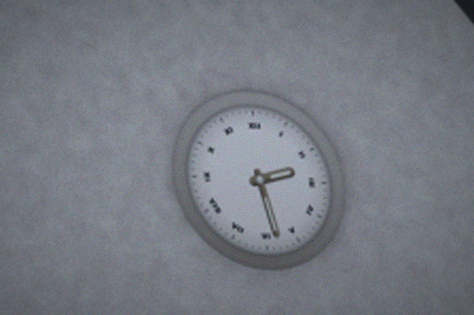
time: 2:28
